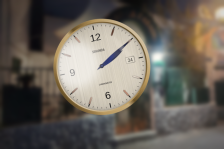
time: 2:10
